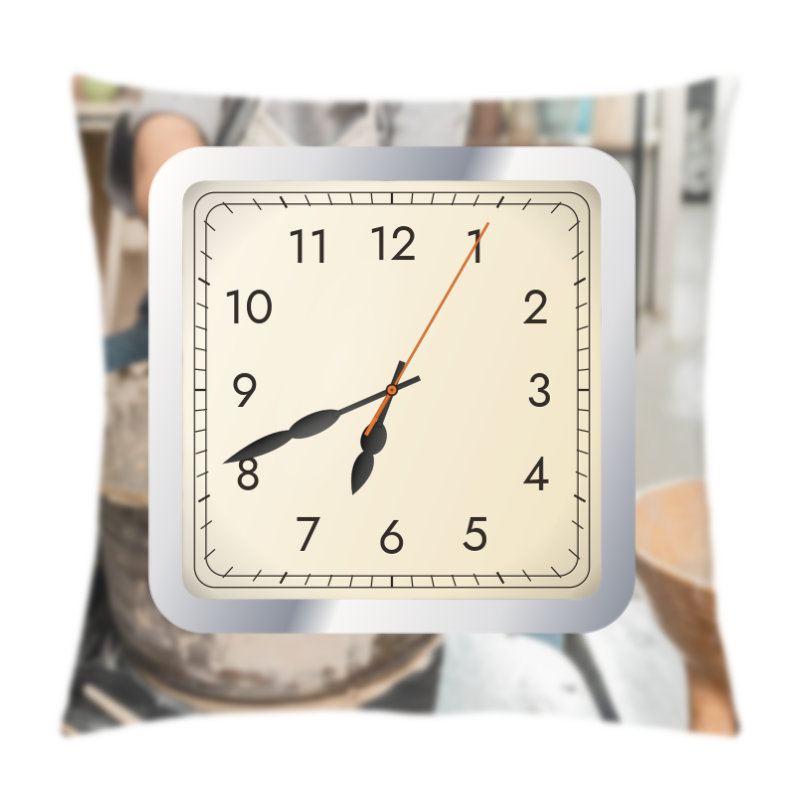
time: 6:41:05
